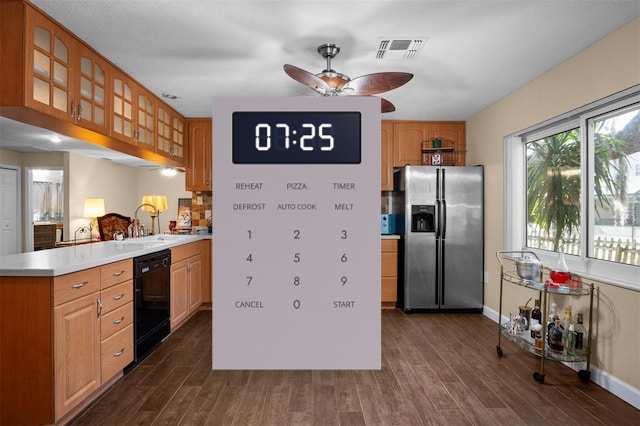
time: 7:25
